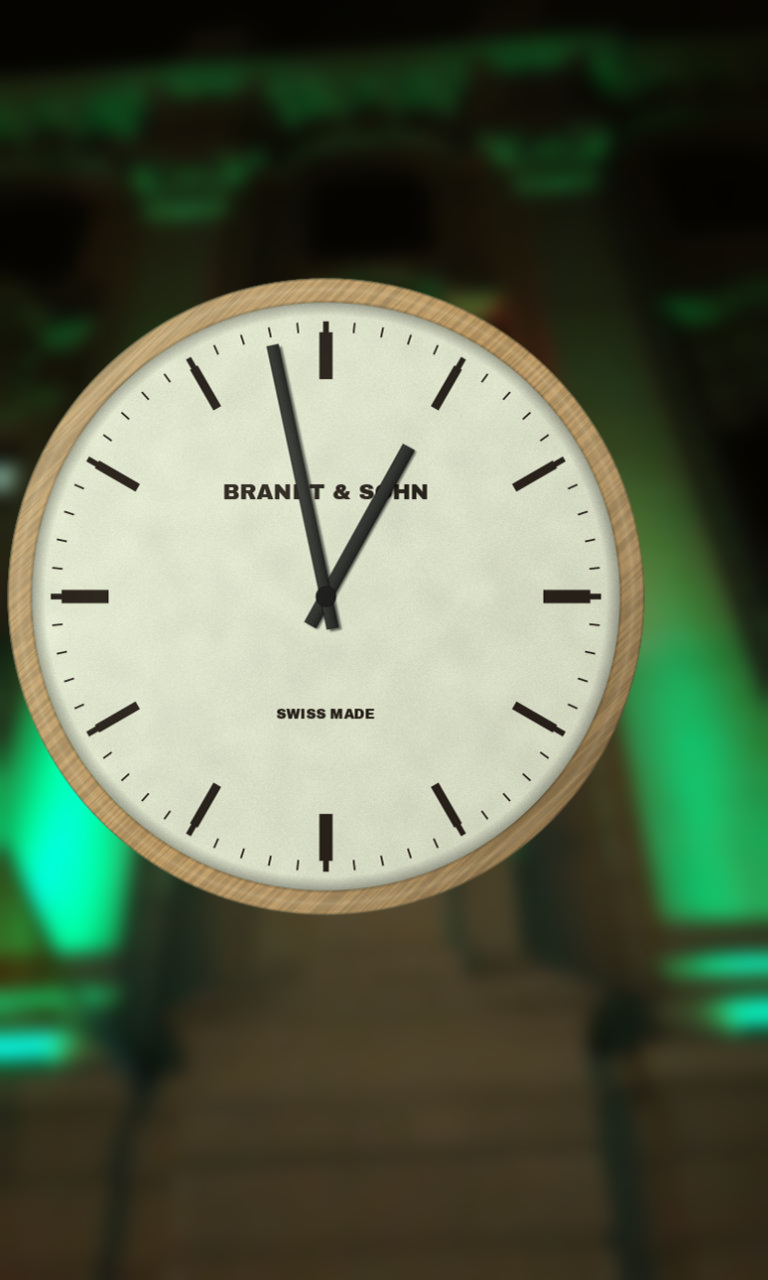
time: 12:58
